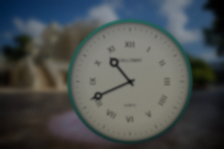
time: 10:41
